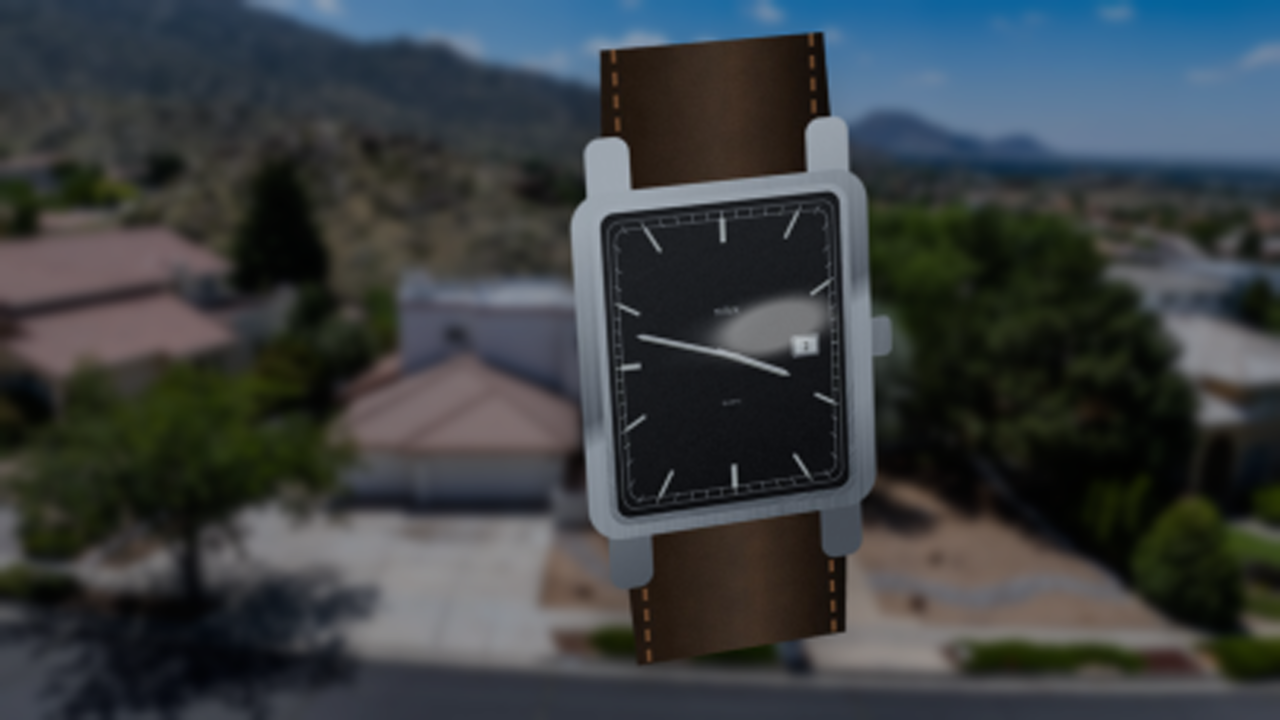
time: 3:48
